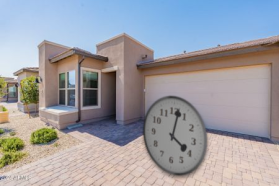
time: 4:02
